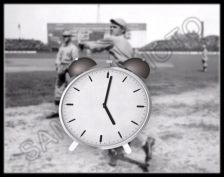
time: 5:01
